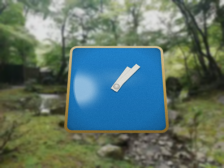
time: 1:07
